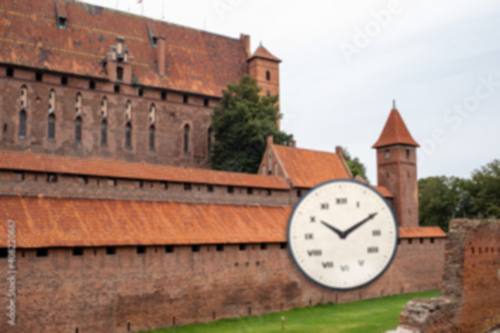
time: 10:10
